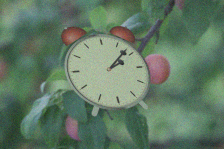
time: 2:08
